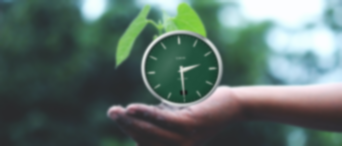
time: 2:30
